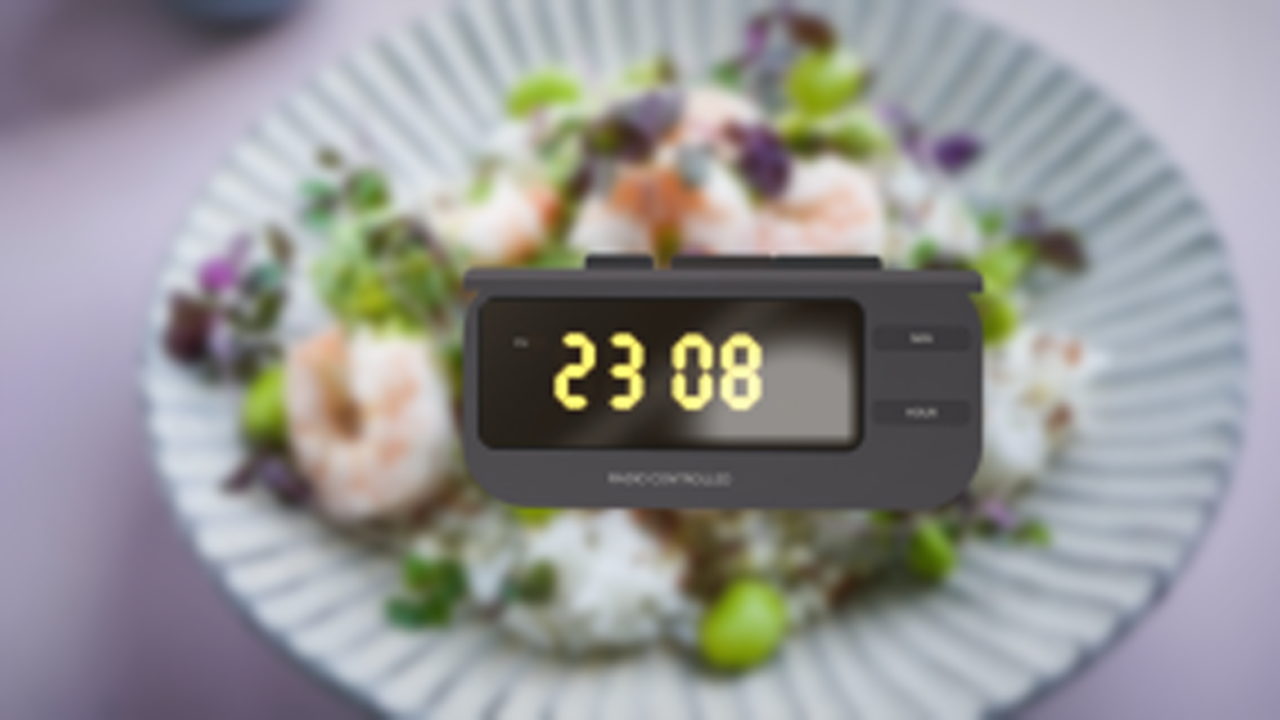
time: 23:08
